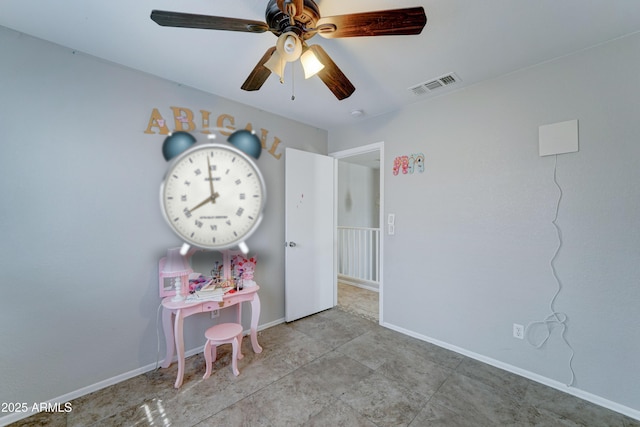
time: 7:59
